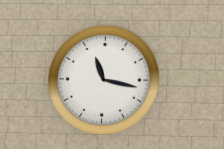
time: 11:17
